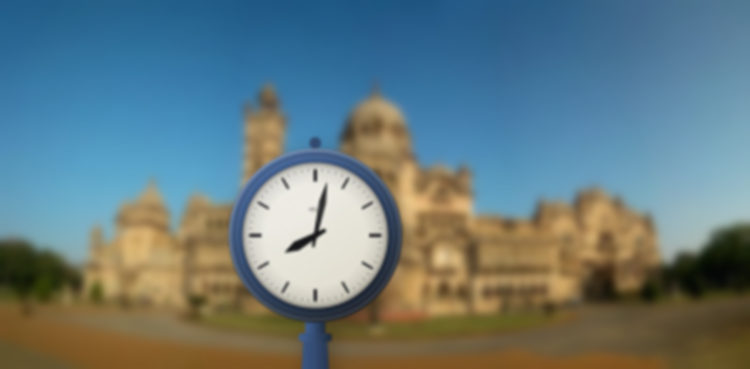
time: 8:02
